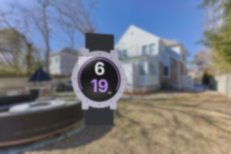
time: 6:19
